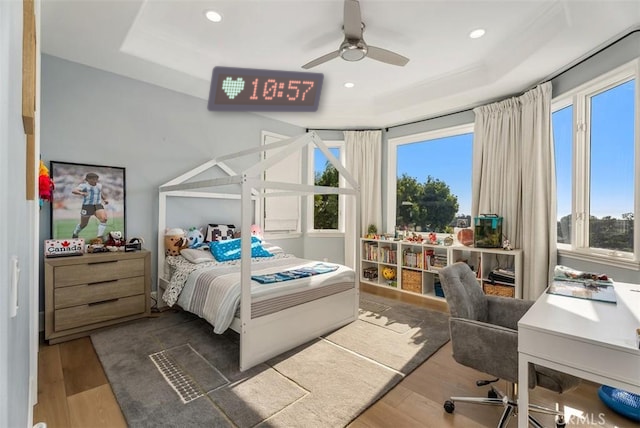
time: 10:57
